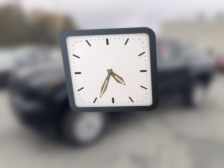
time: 4:34
